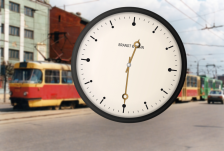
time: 12:30
